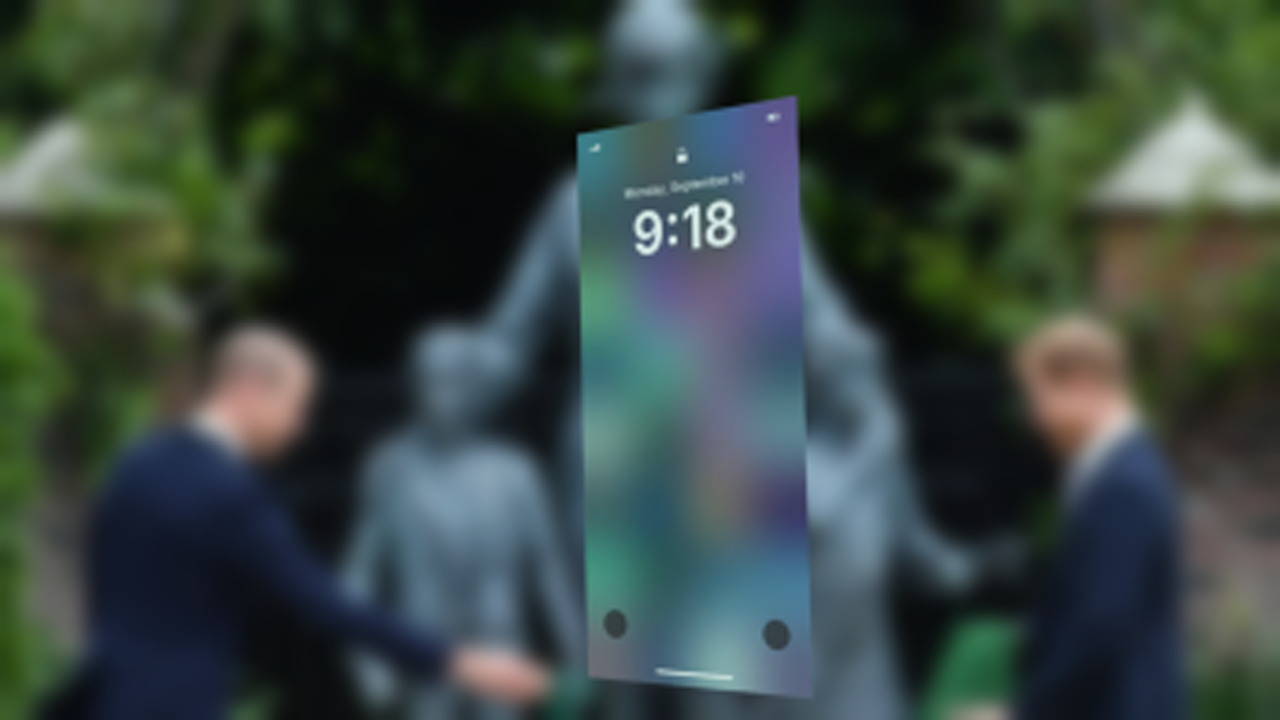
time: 9:18
